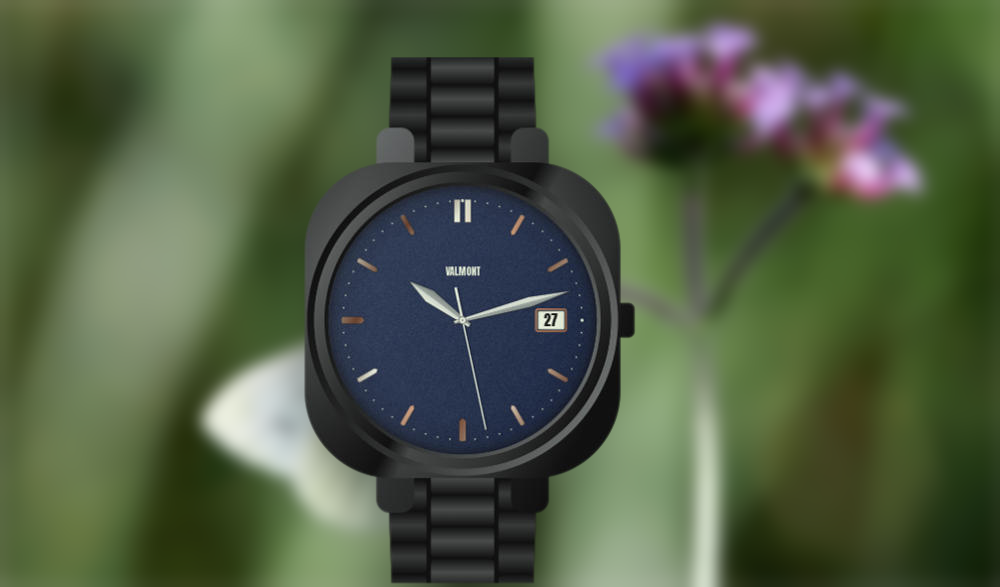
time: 10:12:28
